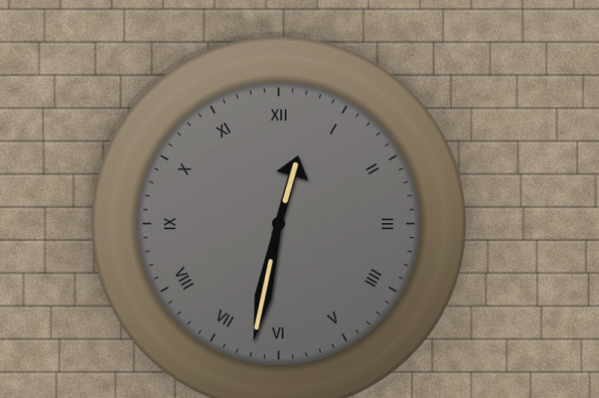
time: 12:32
